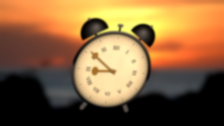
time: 8:51
